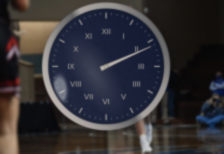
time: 2:11
